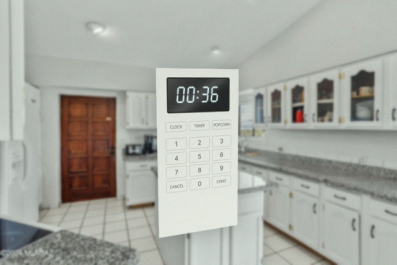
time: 0:36
